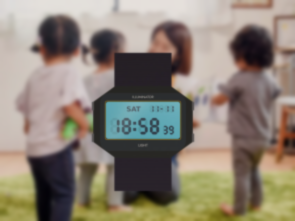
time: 18:58
